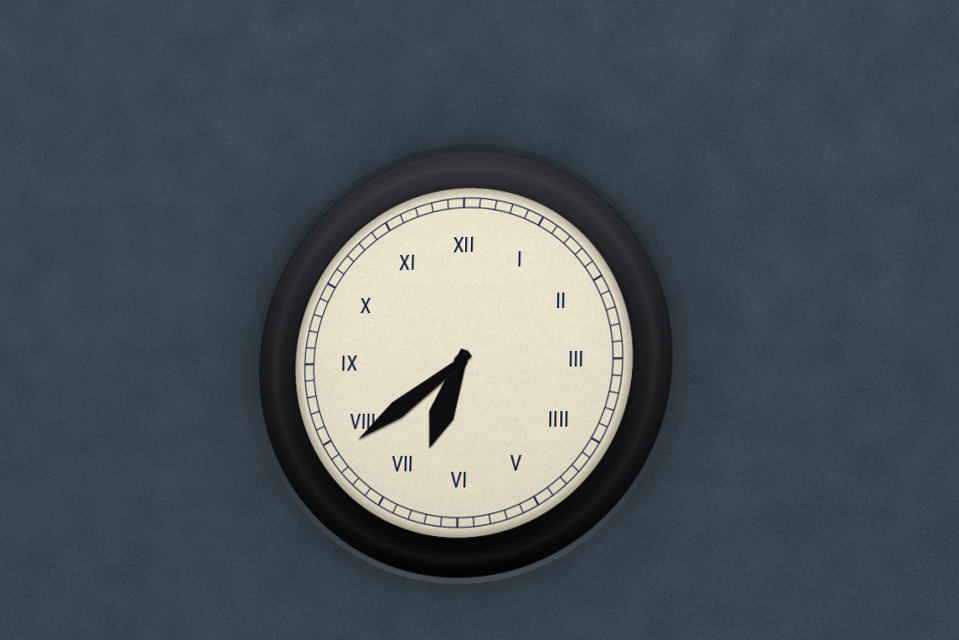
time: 6:39
